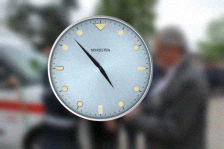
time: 4:53
